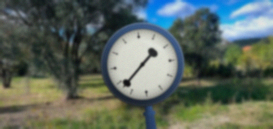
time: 1:38
